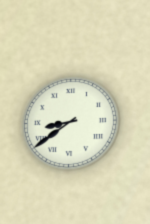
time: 8:39
